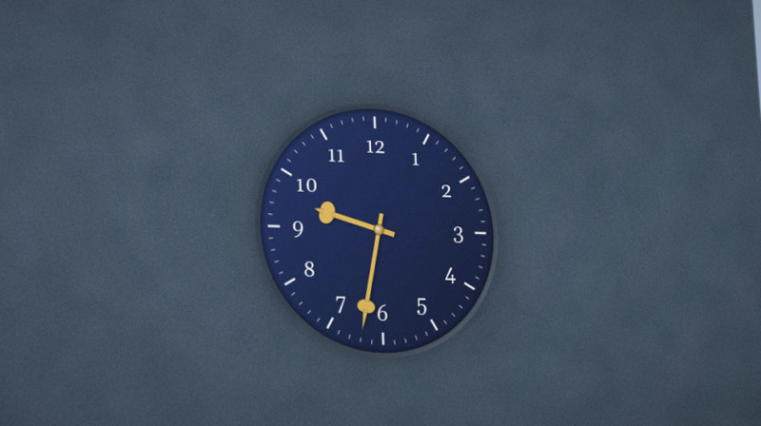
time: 9:32
